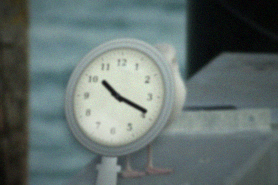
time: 10:19
